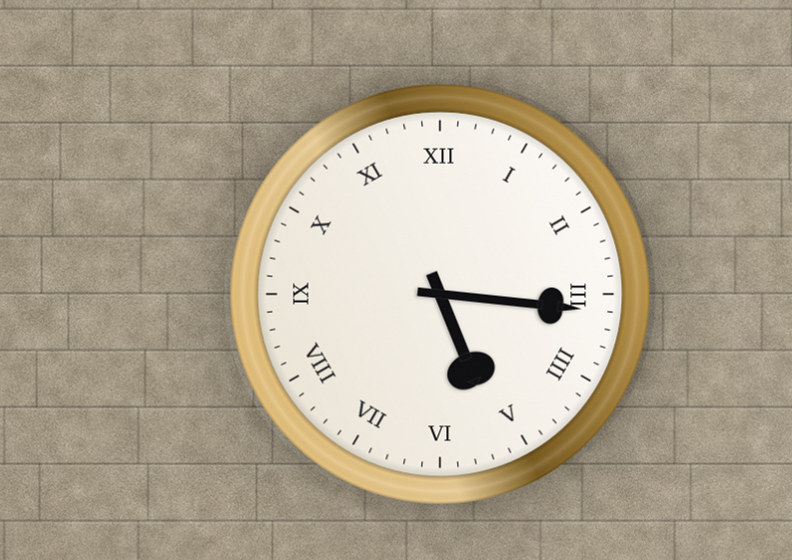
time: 5:16
